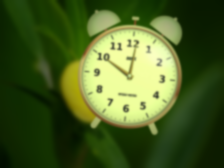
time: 10:01
